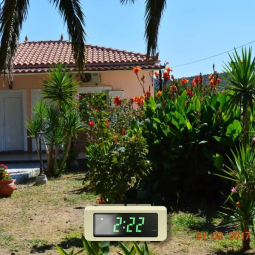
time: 2:22
